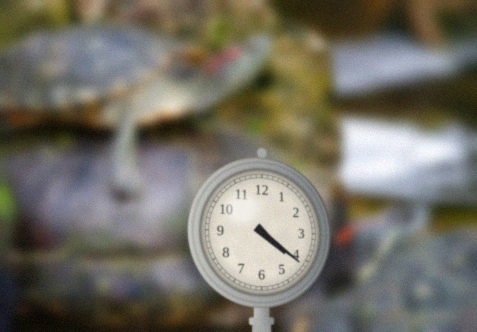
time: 4:21
